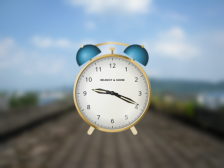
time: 9:19
